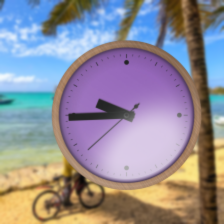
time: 9:44:38
